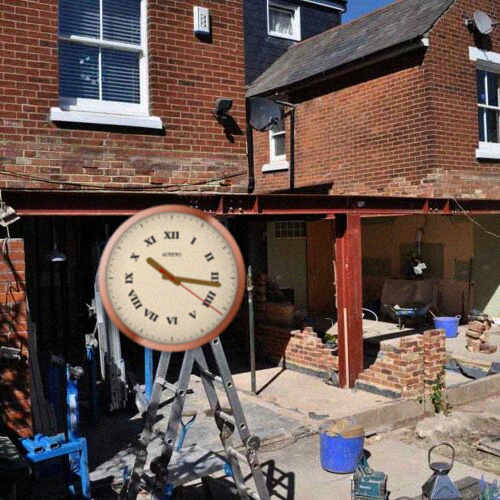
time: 10:16:21
